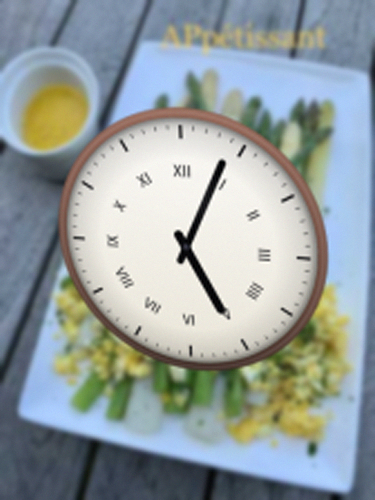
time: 5:04
